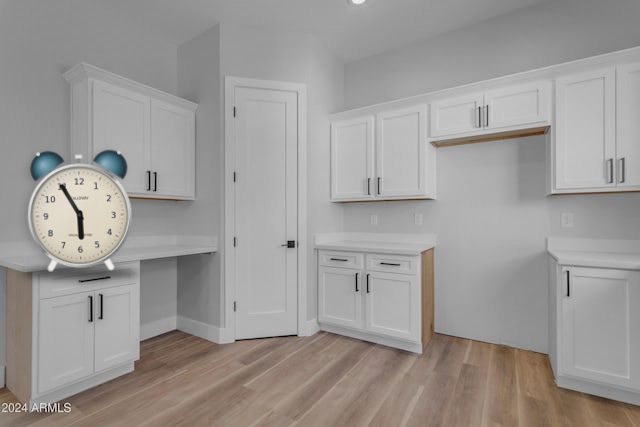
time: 5:55
